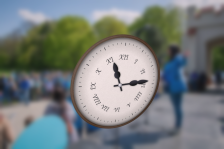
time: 11:14
